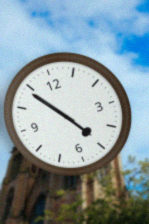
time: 4:54
